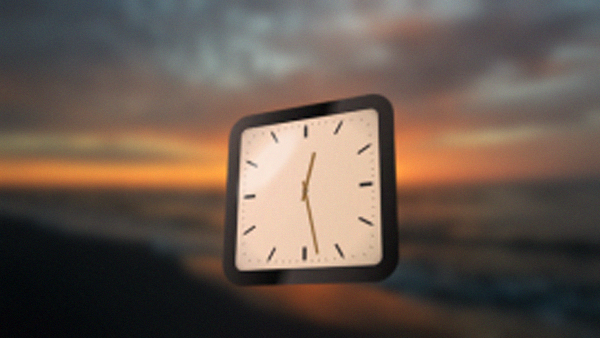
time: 12:28
